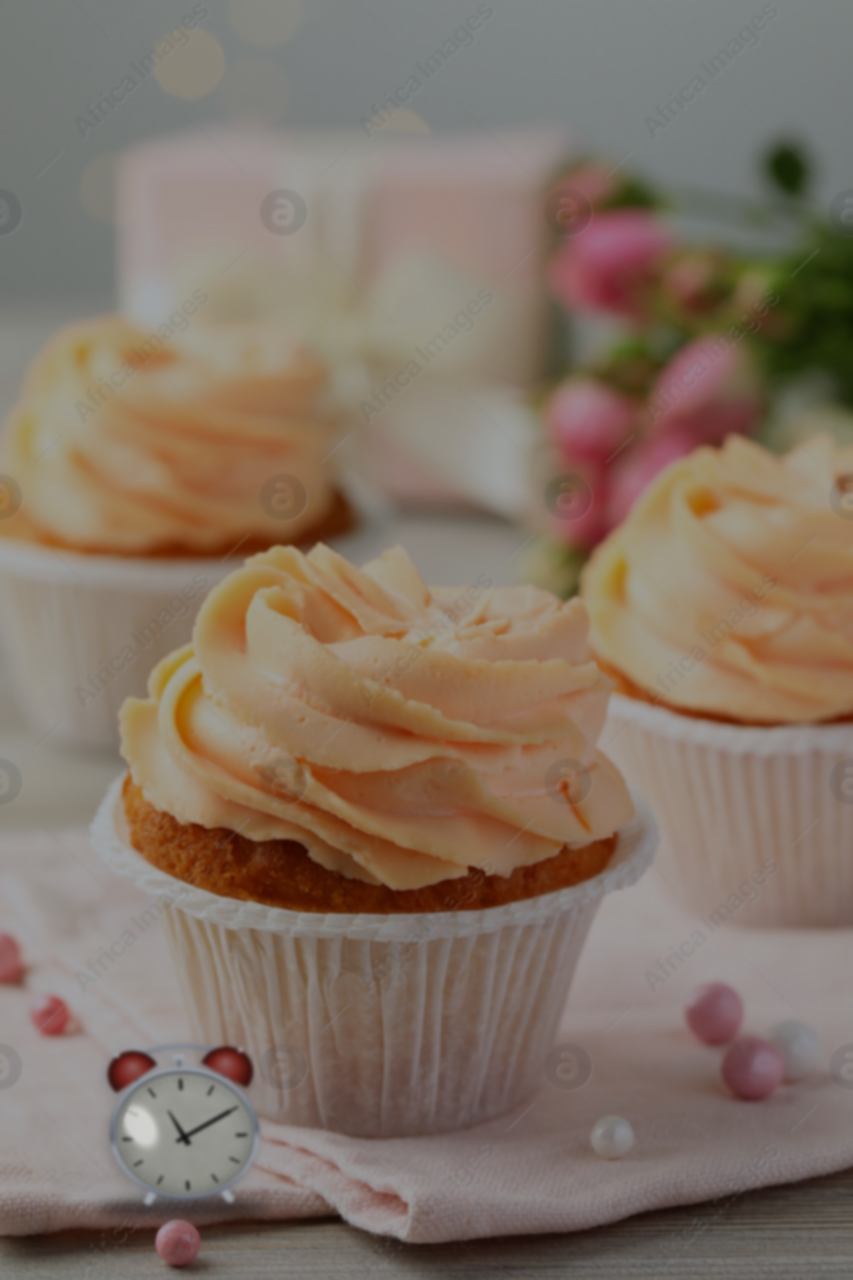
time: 11:10
